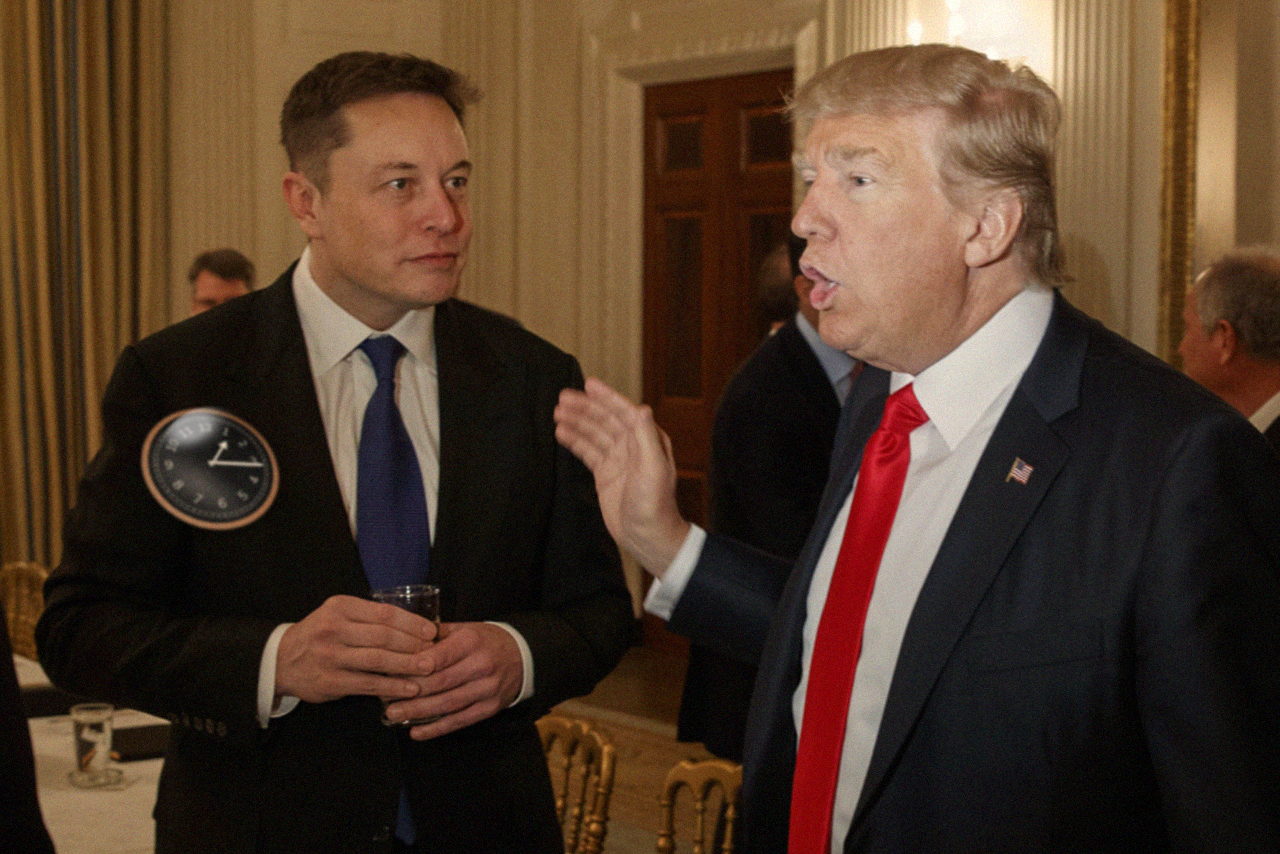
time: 1:16
